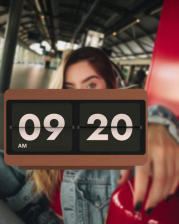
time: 9:20
